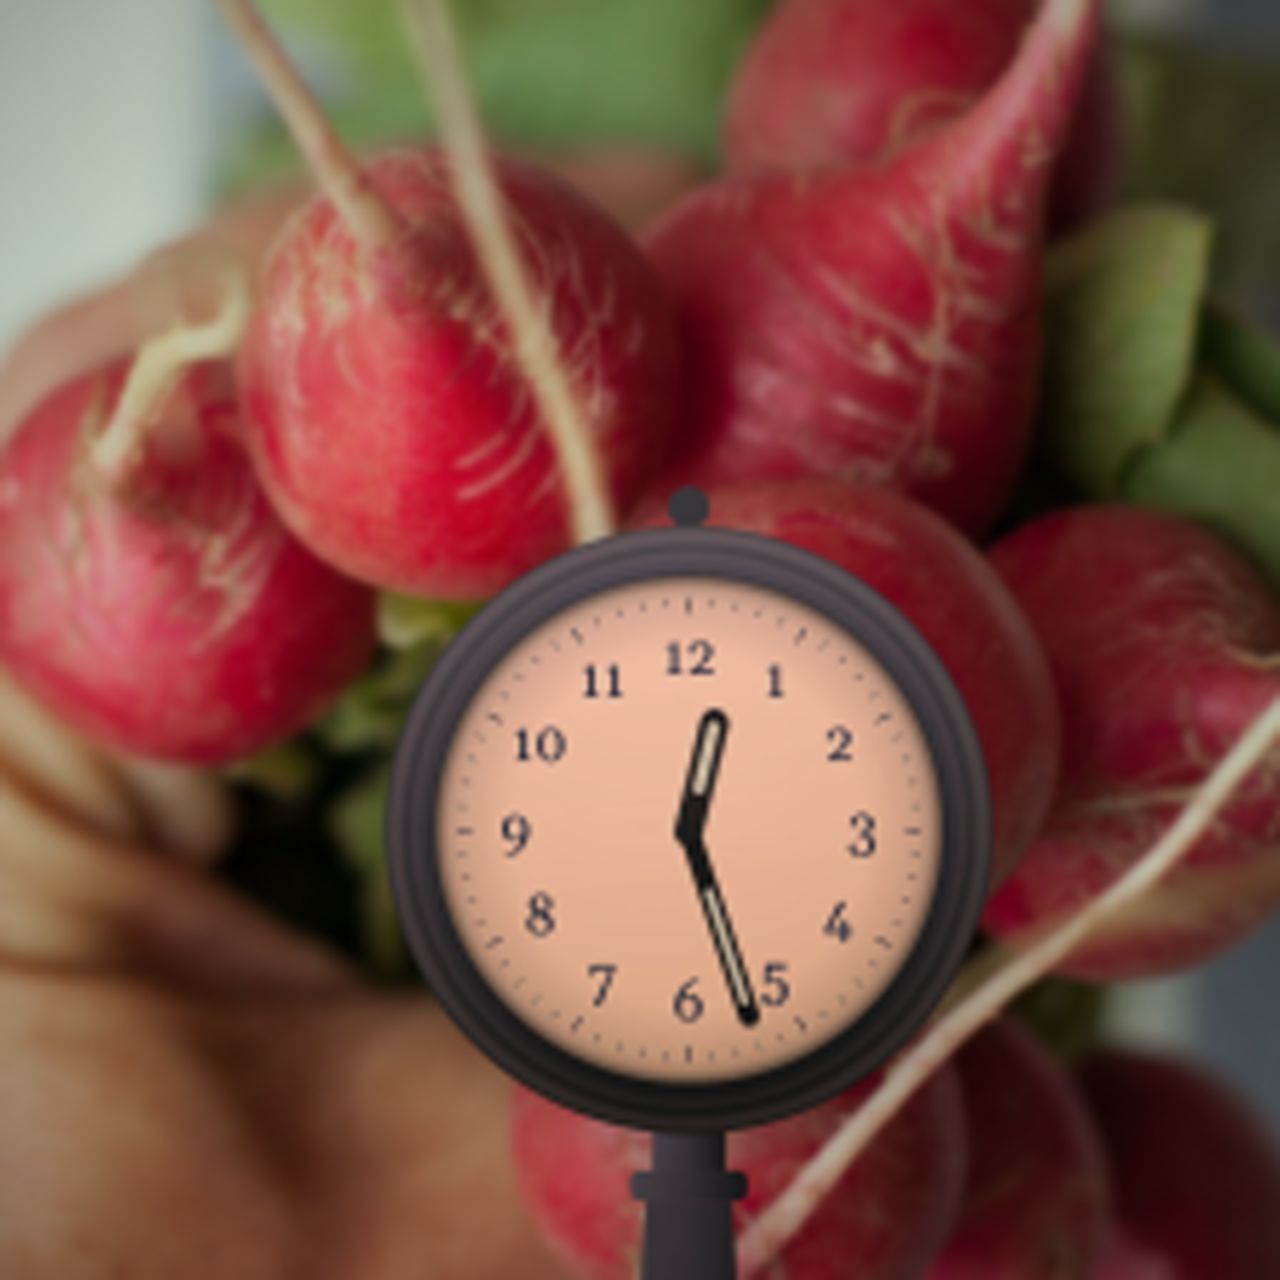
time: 12:27
